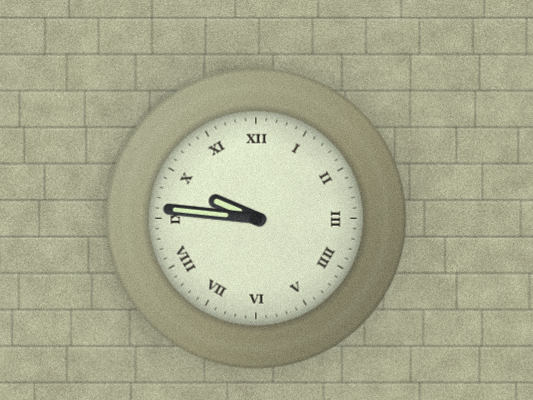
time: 9:46
